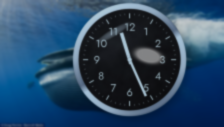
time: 11:26
